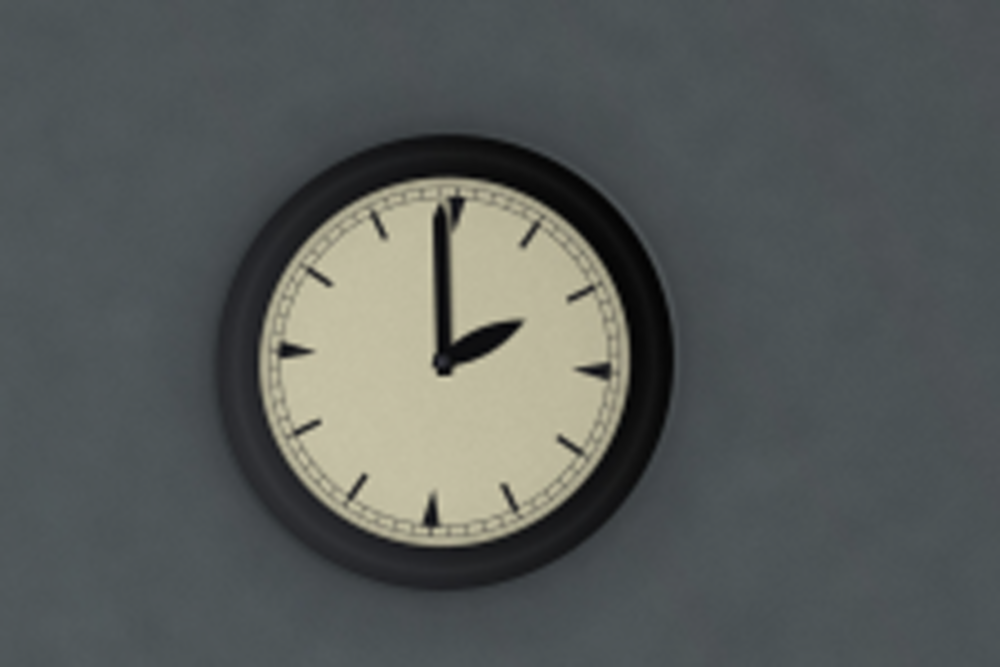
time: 1:59
